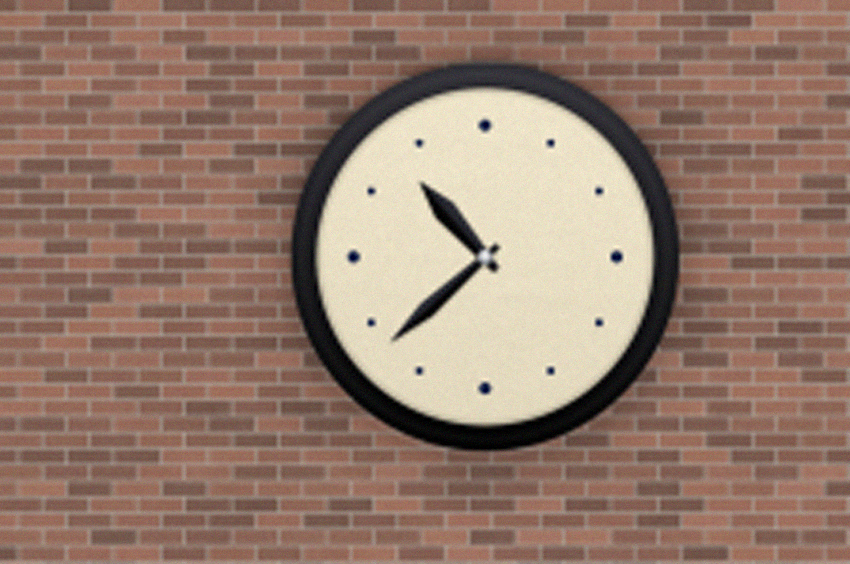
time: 10:38
